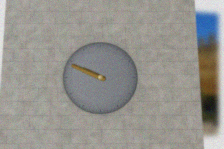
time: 9:49
